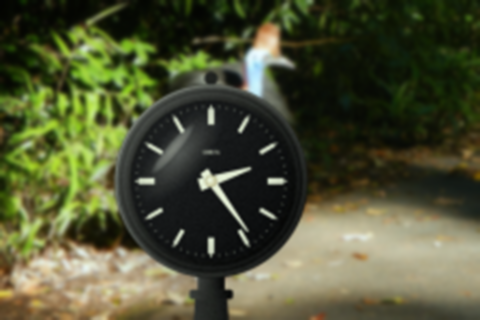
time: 2:24
